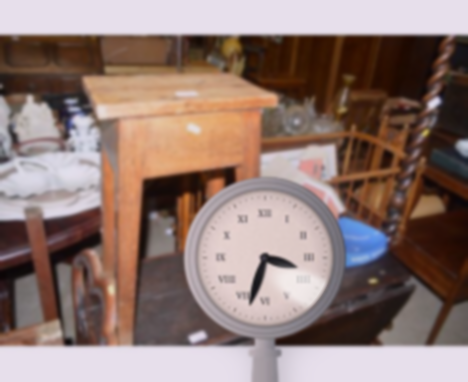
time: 3:33
